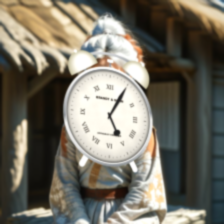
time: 5:05
